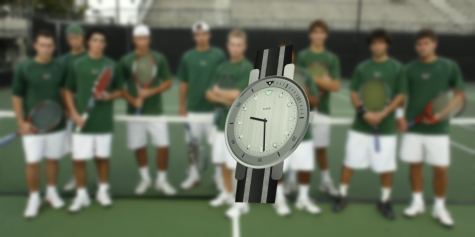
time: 9:29
